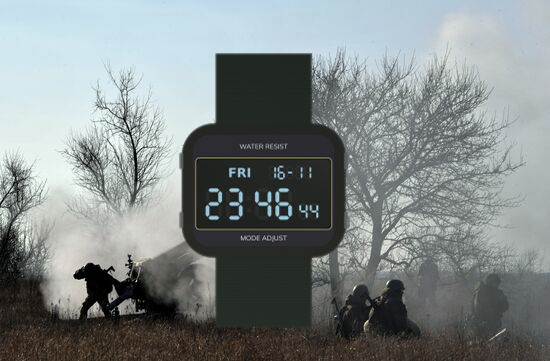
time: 23:46:44
